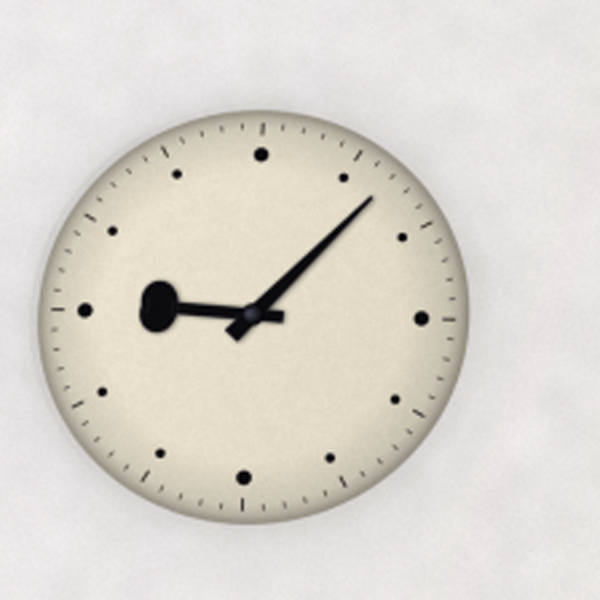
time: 9:07
